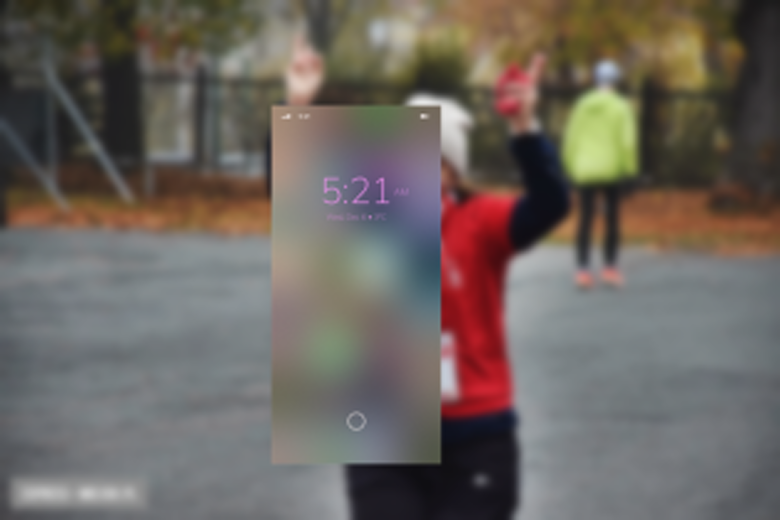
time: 5:21
